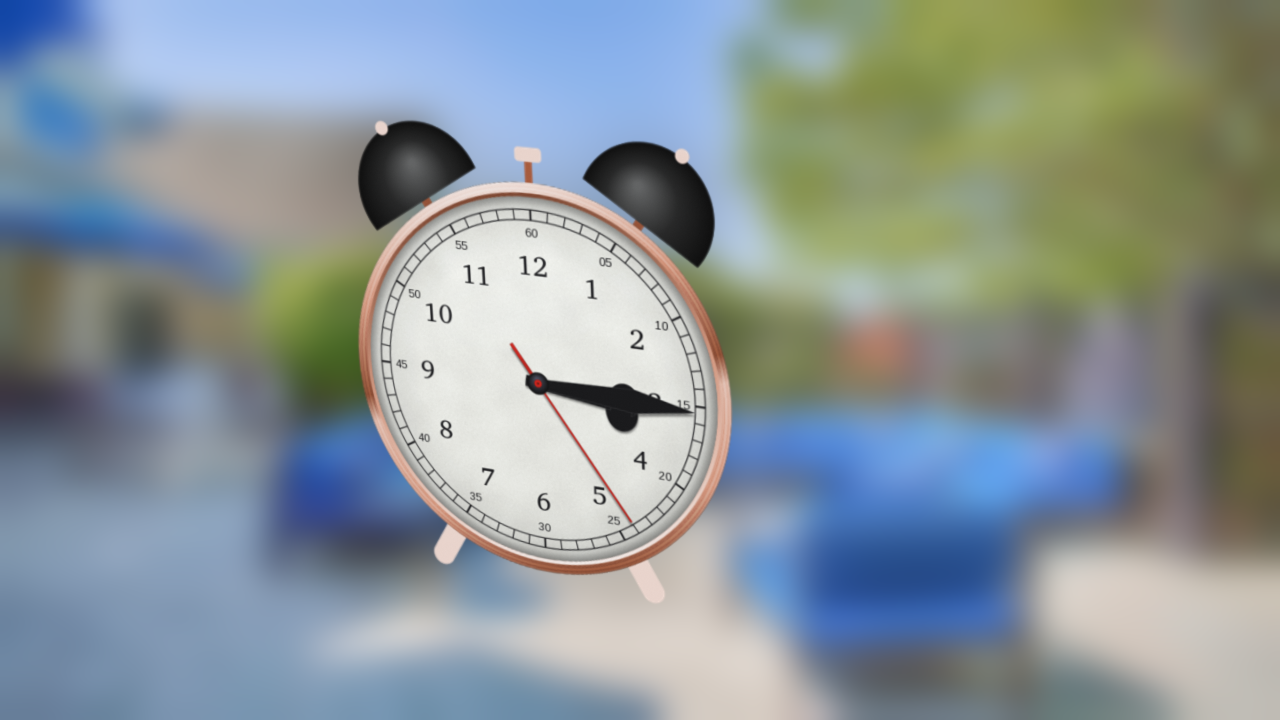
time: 3:15:24
